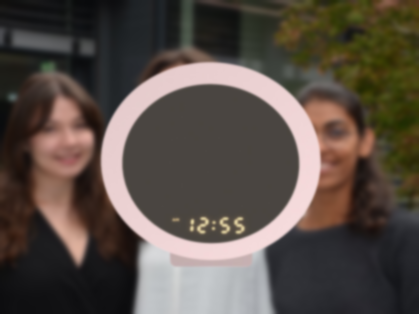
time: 12:55
